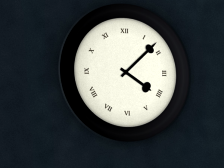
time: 4:08
